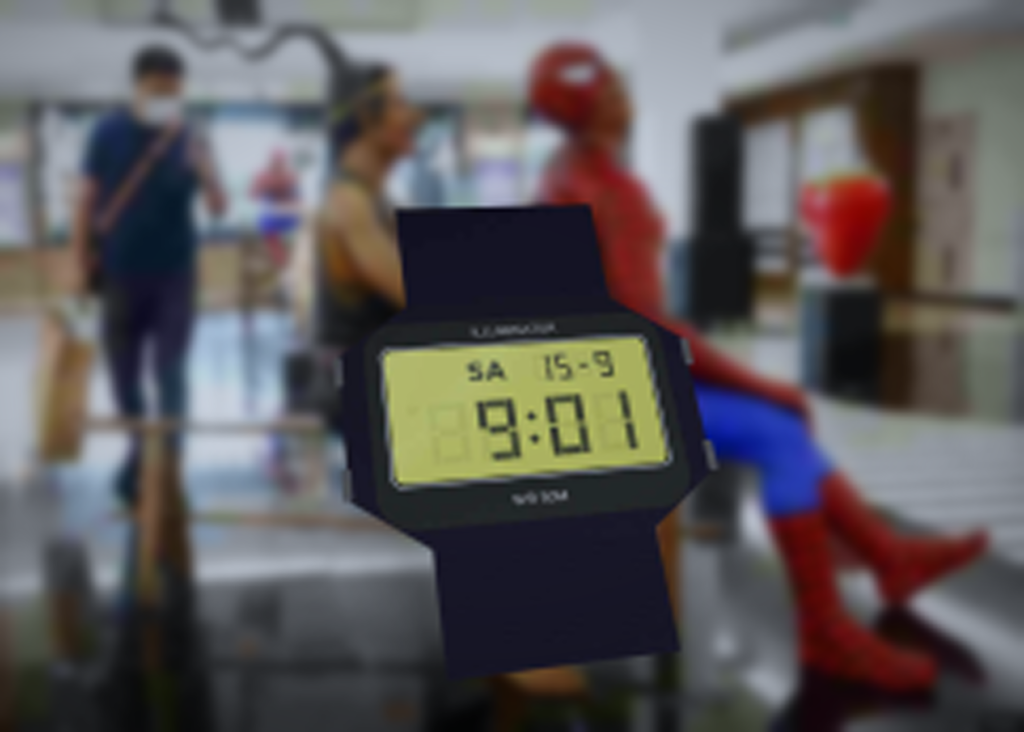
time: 9:01
